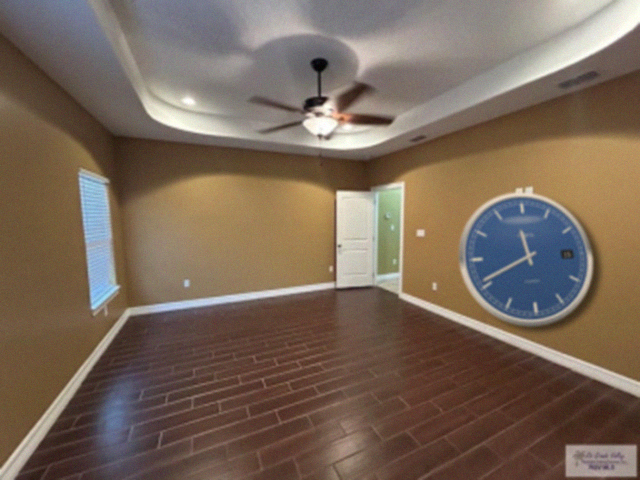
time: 11:41
